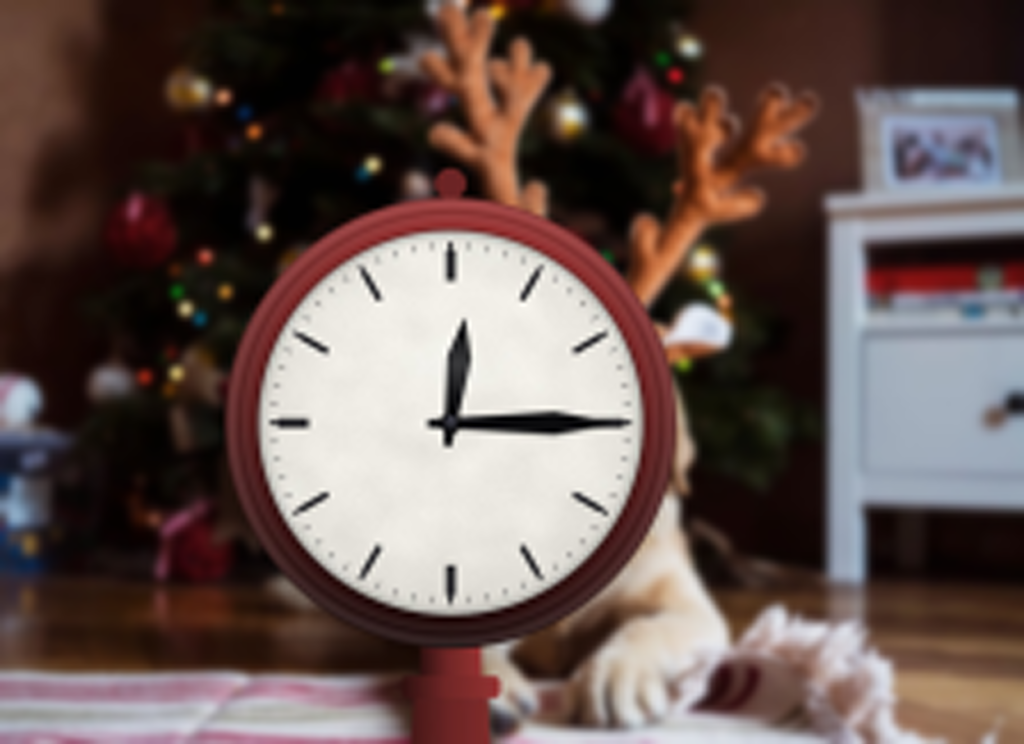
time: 12:15
